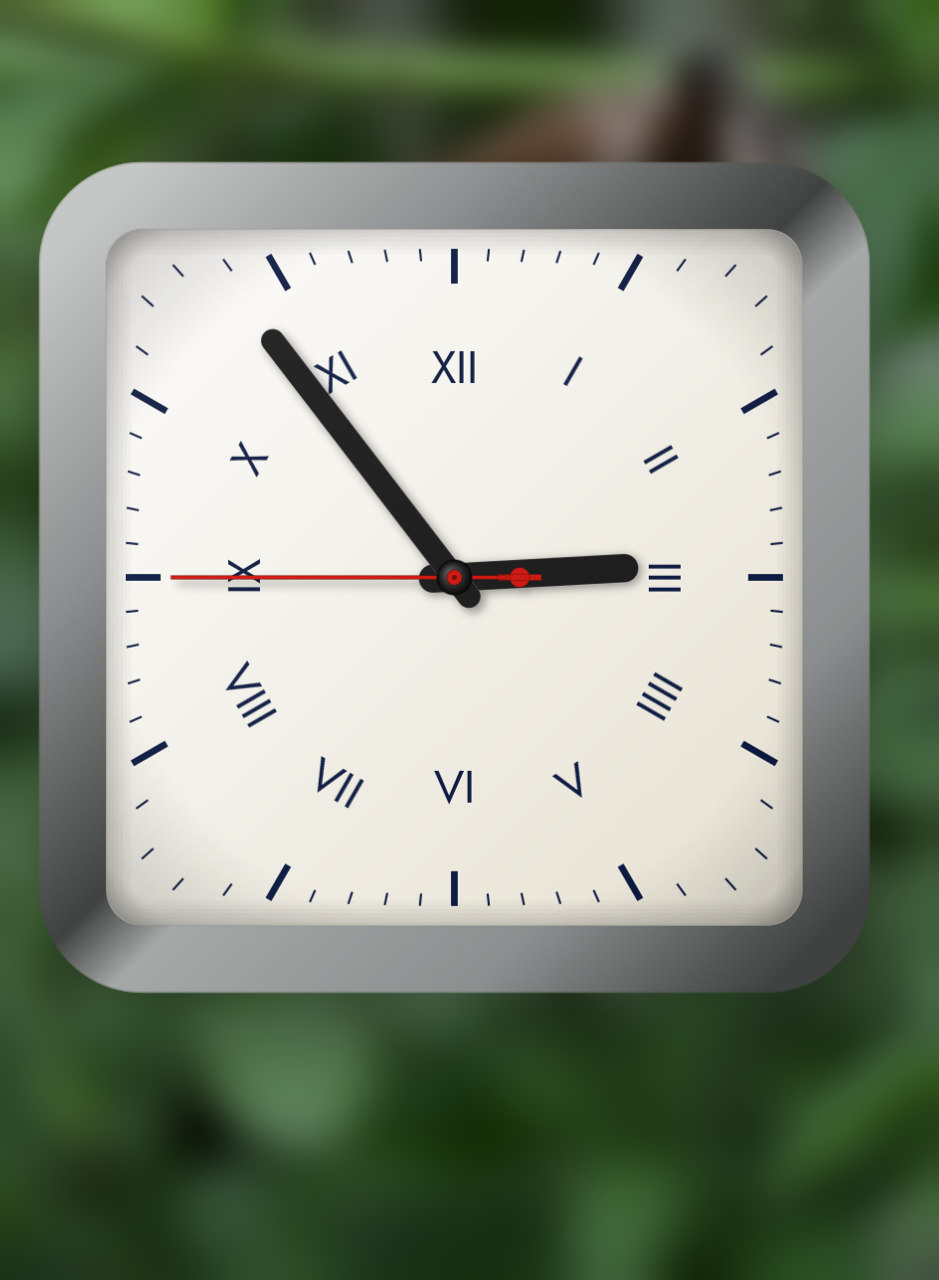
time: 2:53:45
